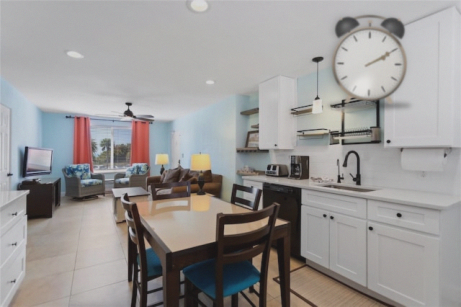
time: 2:10
